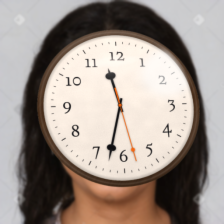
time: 11:32:28
